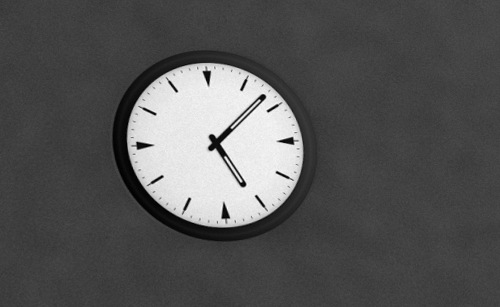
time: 5:08
